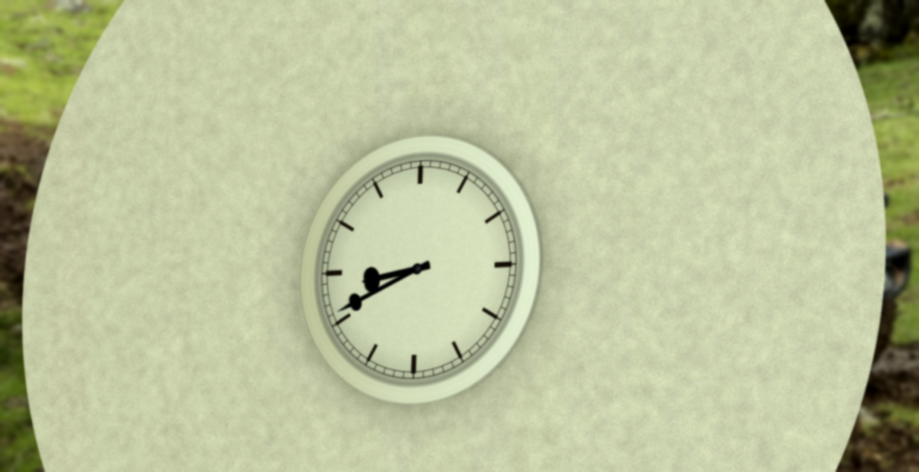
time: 8:41
